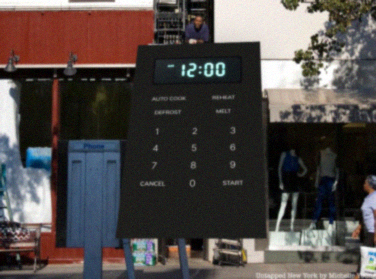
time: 12:00
